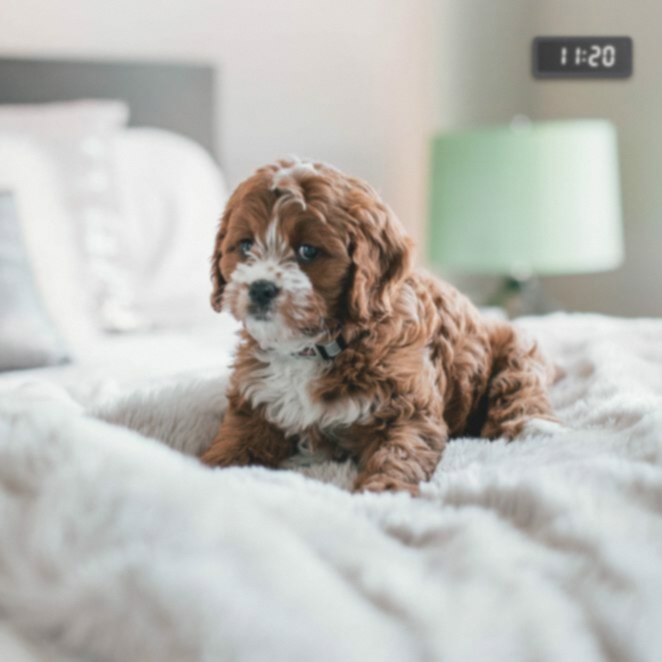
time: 11:20
